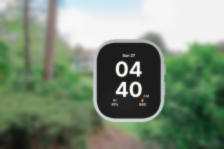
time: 4:40
